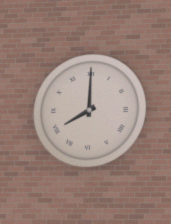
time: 8:00
